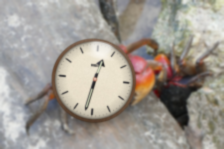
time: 12:32
